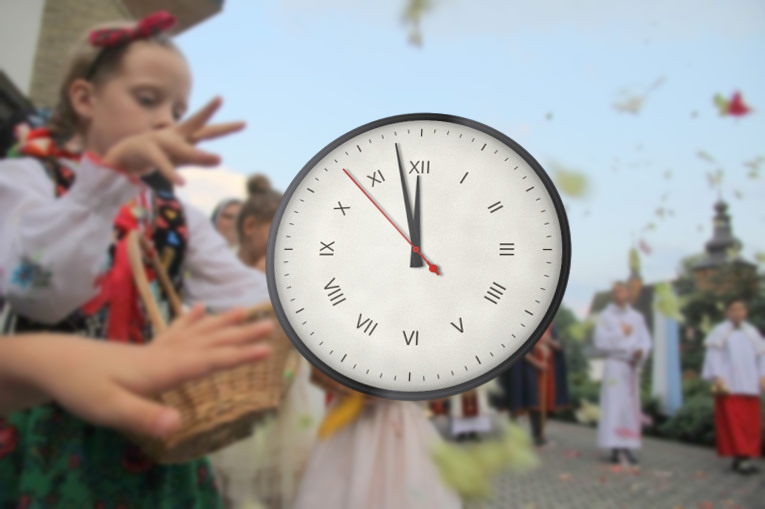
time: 11:57:53
